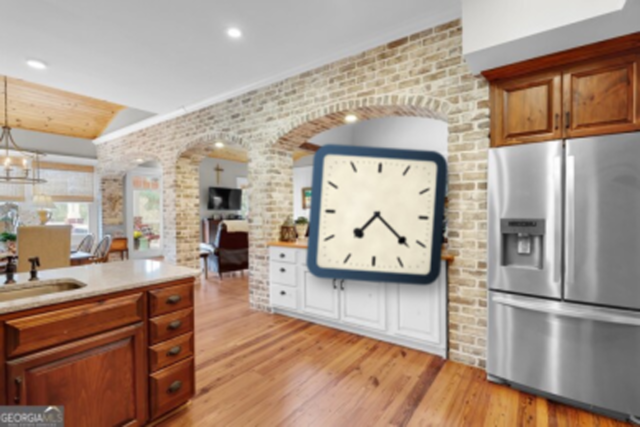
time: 7:22
